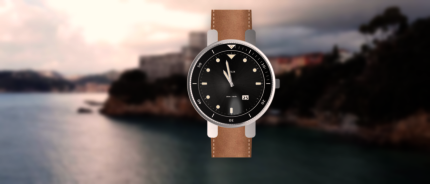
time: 10:58
